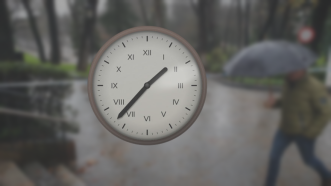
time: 1:37
